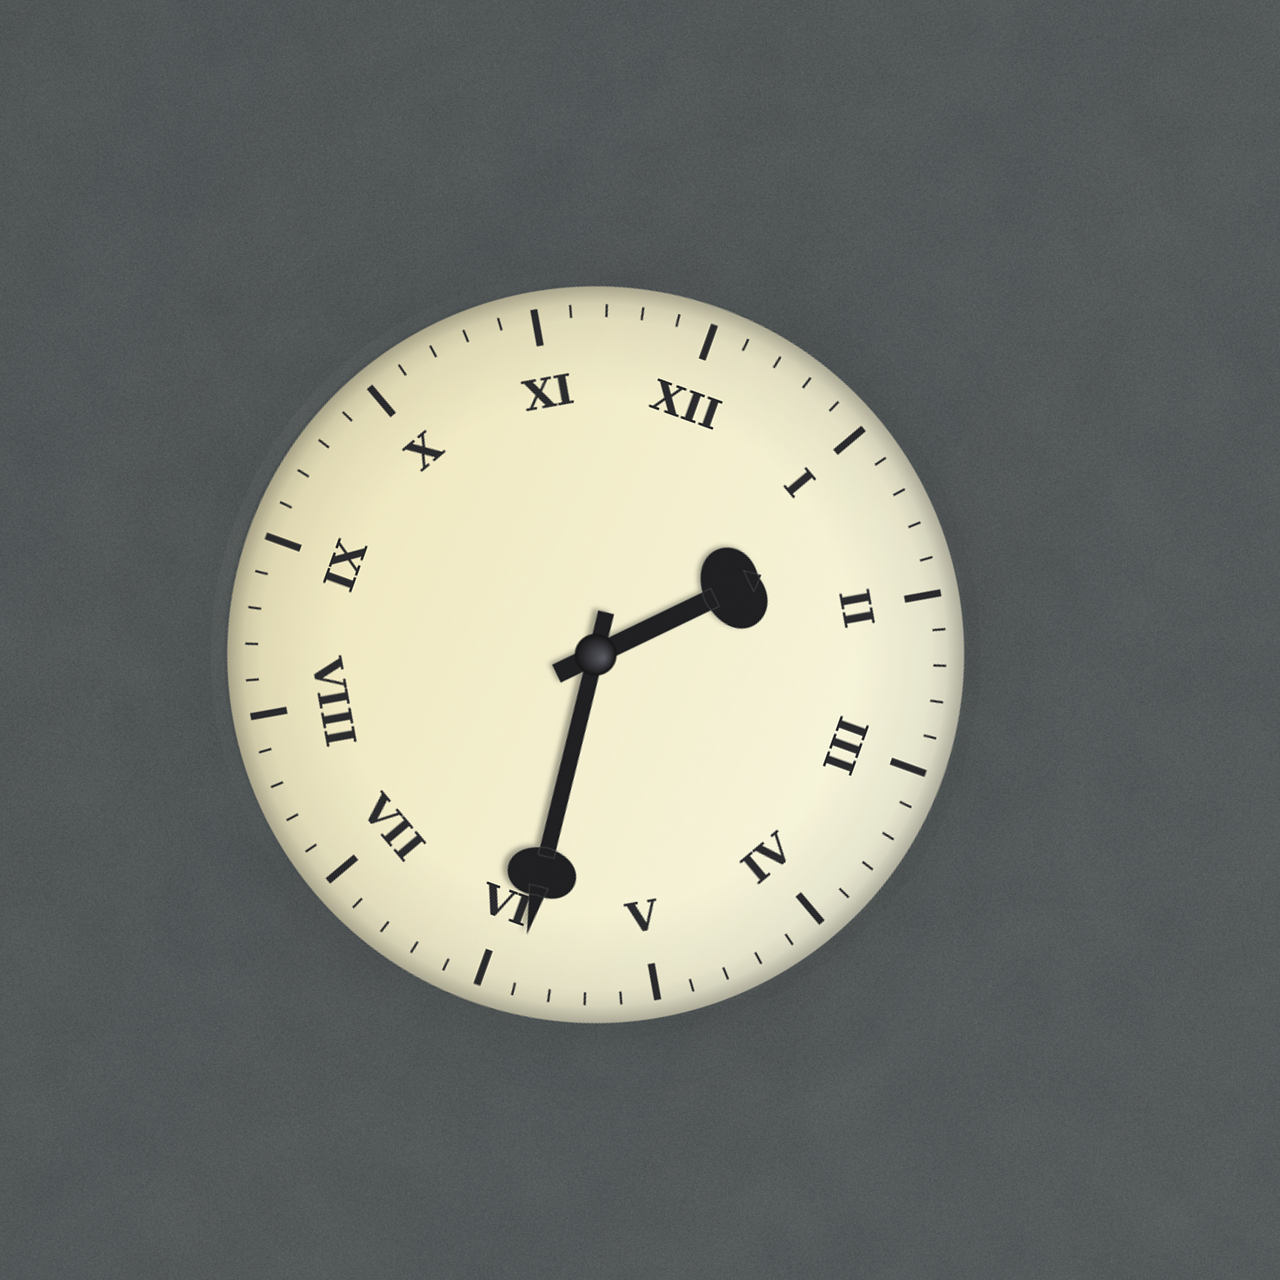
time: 1:29
